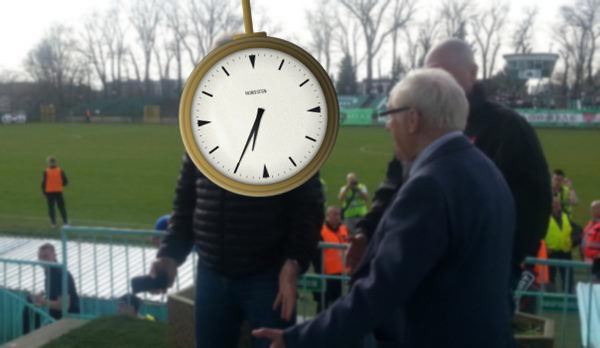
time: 6:35
